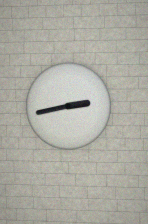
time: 2:43
